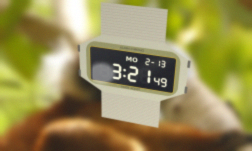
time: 3:21:49
